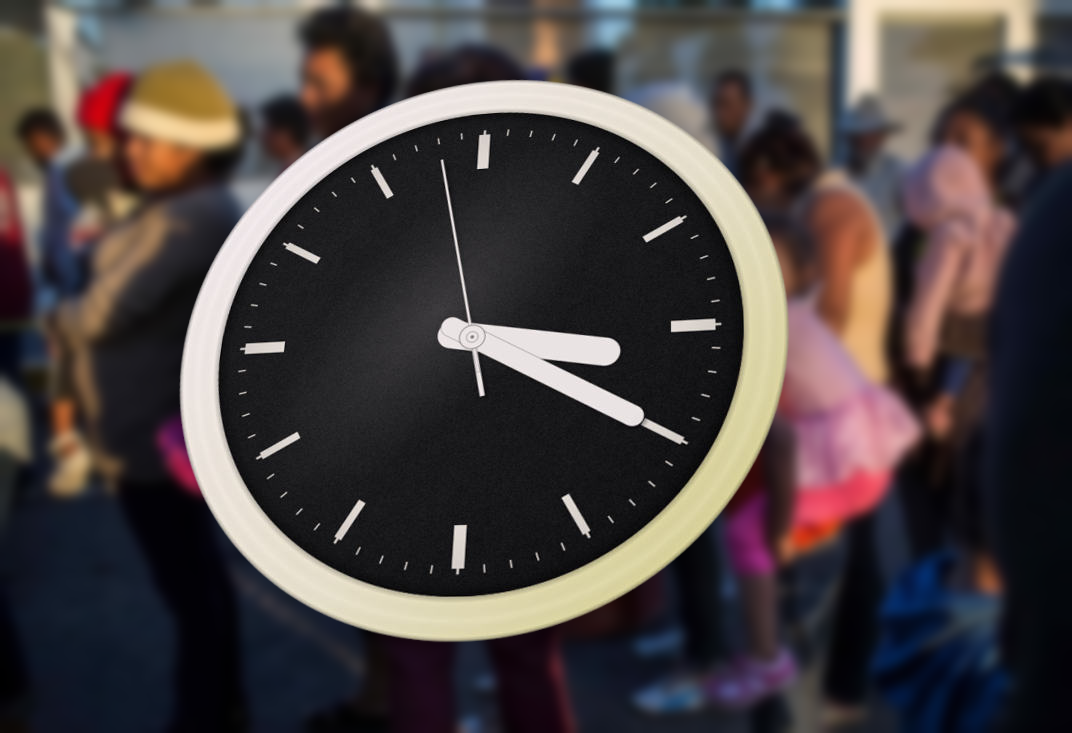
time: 3:19:58
